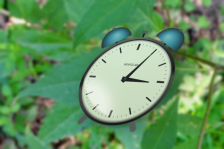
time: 3:05
